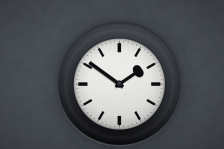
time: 1:51
